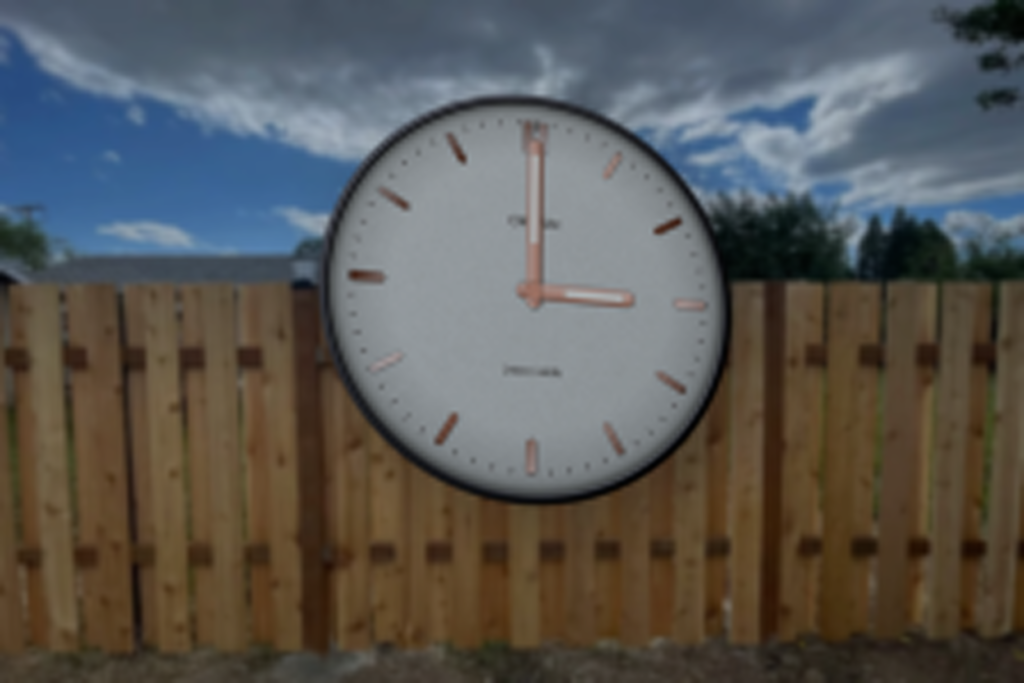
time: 3:00
